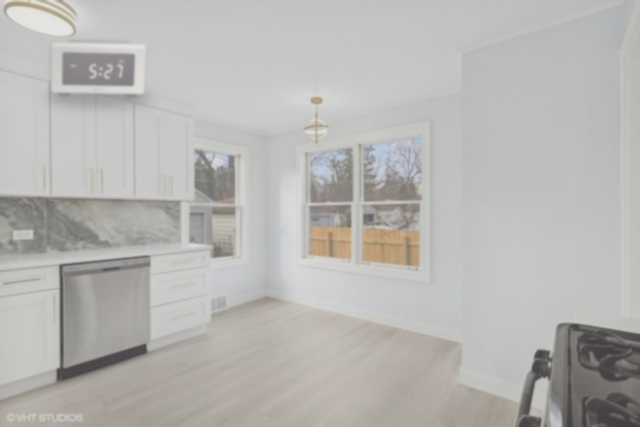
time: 5:27
